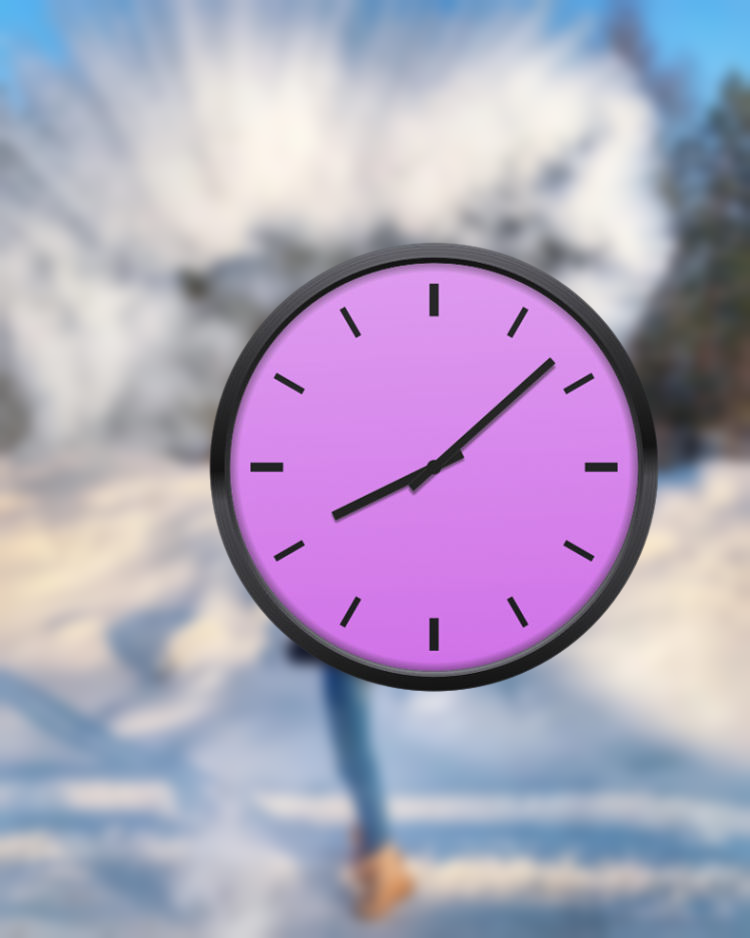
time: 8:08
